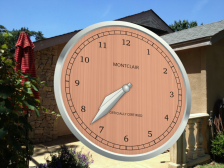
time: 7:37
